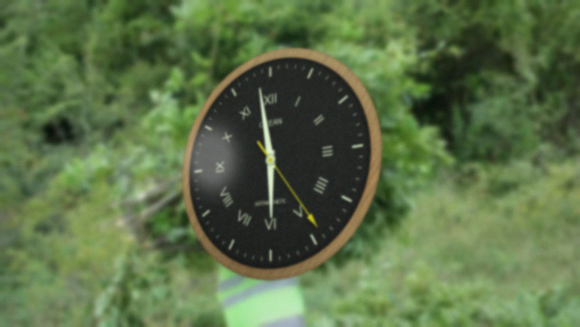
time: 5:58:24
